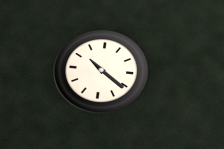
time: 10:21
